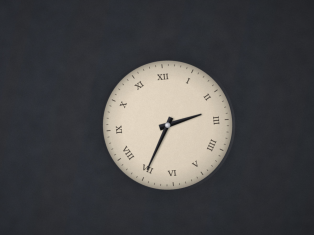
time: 2:35
